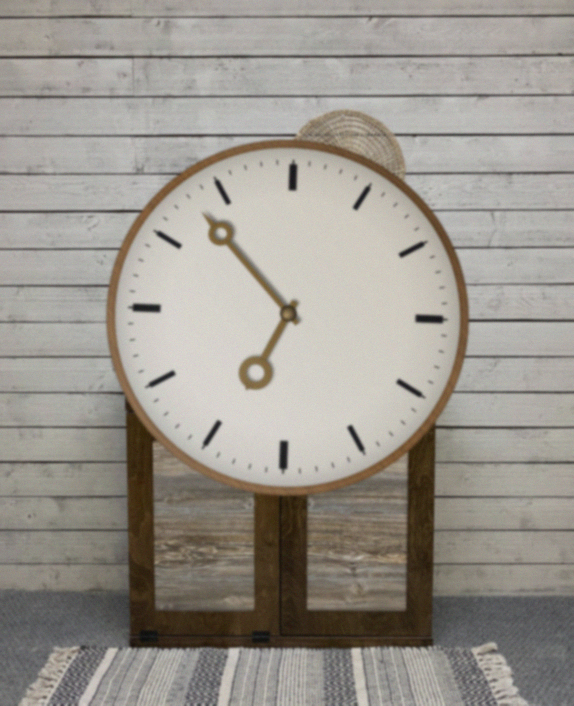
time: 6:53
